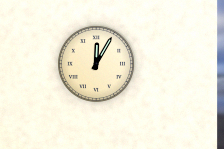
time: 12:05
